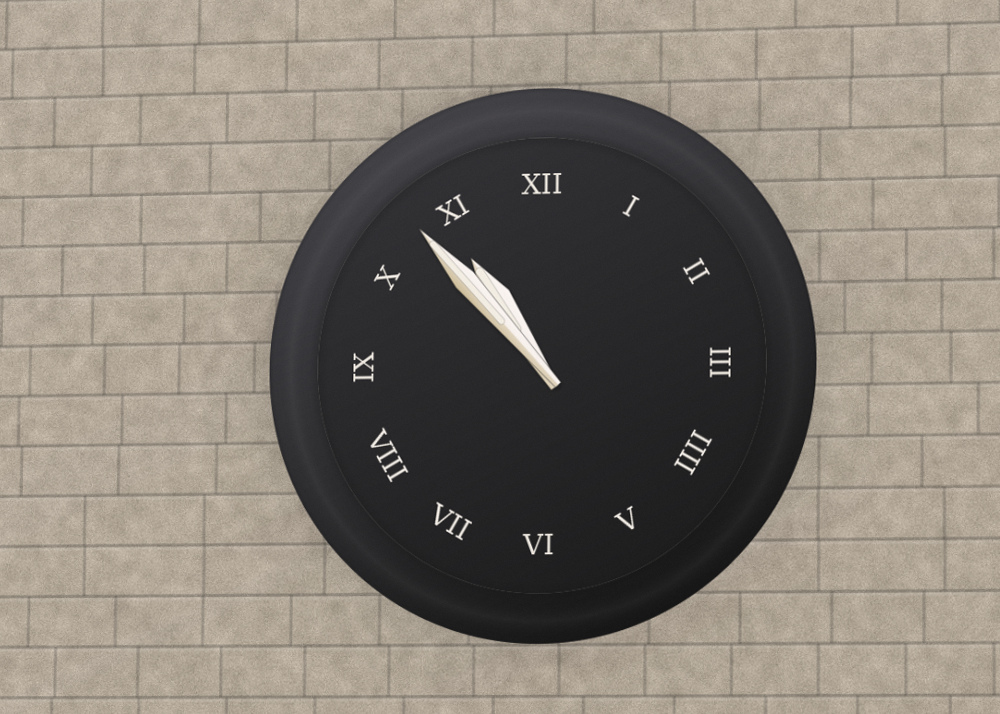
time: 10:53
